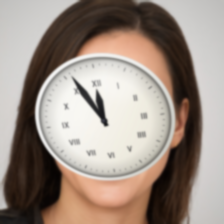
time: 11:56
